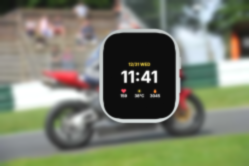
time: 11:41
